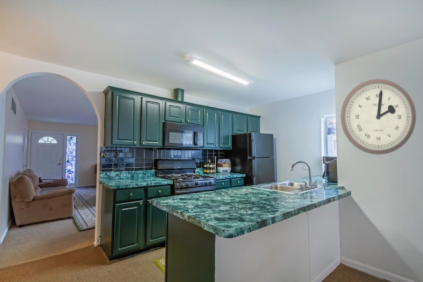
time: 2:01
